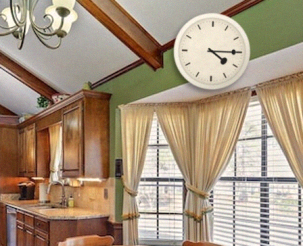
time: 4:15
